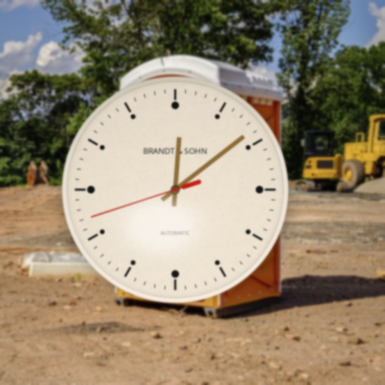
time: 12:08:42
